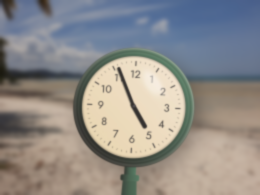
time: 4:56
